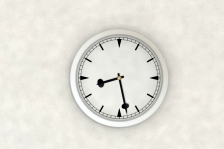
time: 8:28
